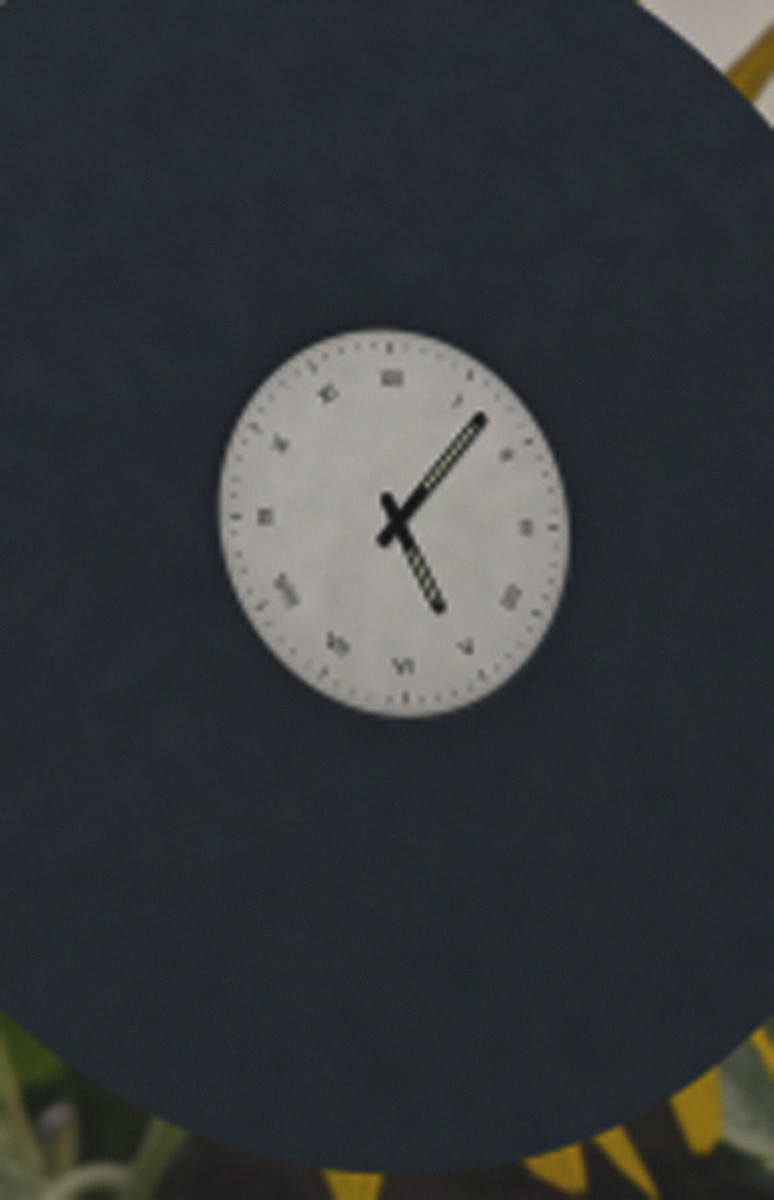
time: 5:07
